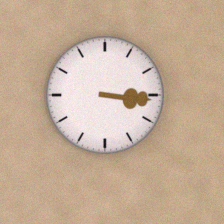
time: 3:16
